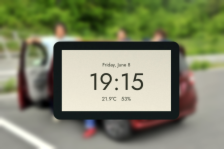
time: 19:15
